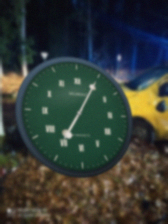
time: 7:05
